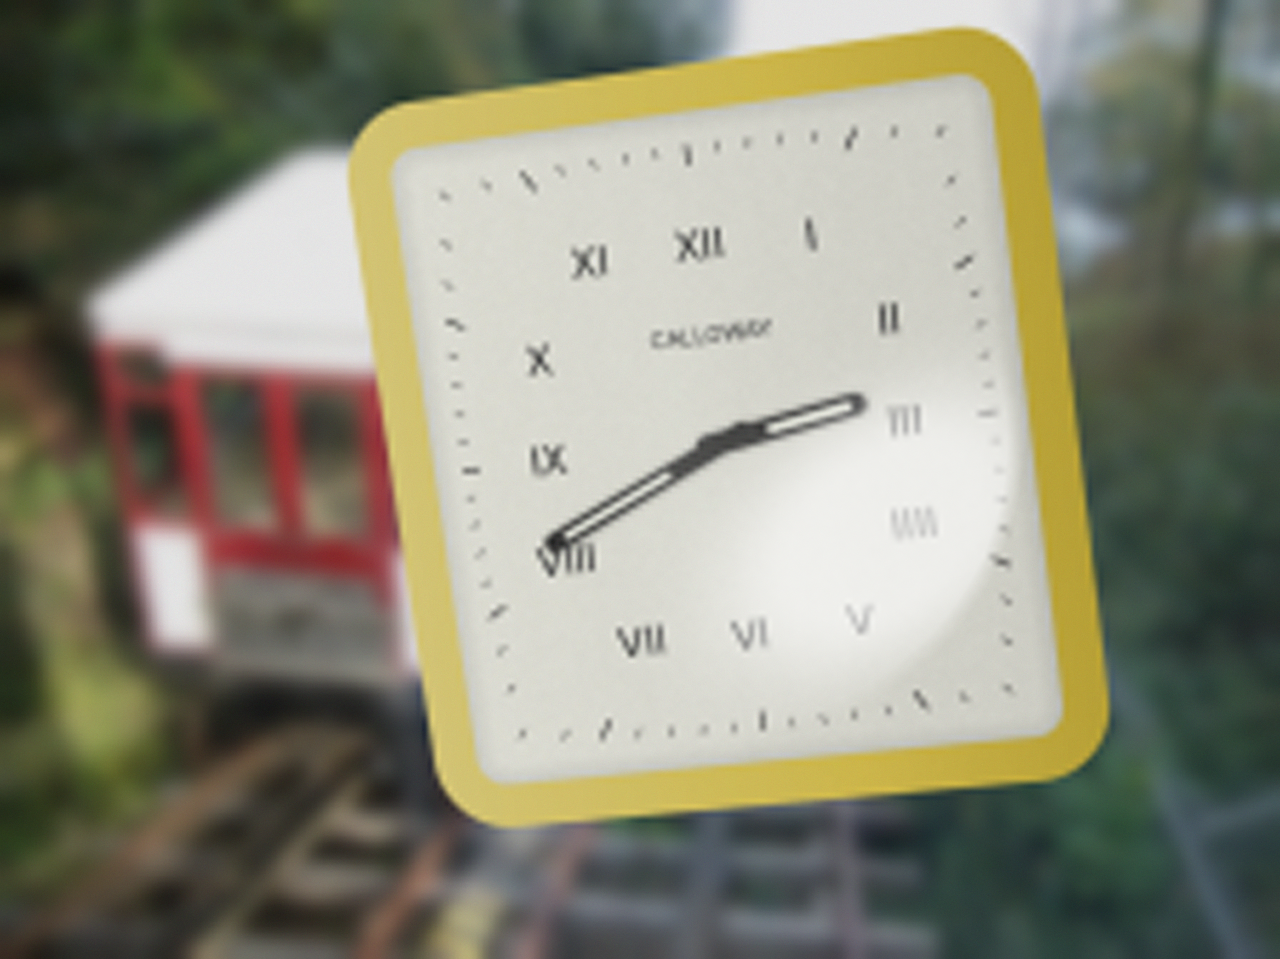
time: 2:41
